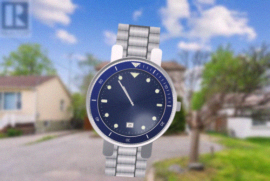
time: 10:54
